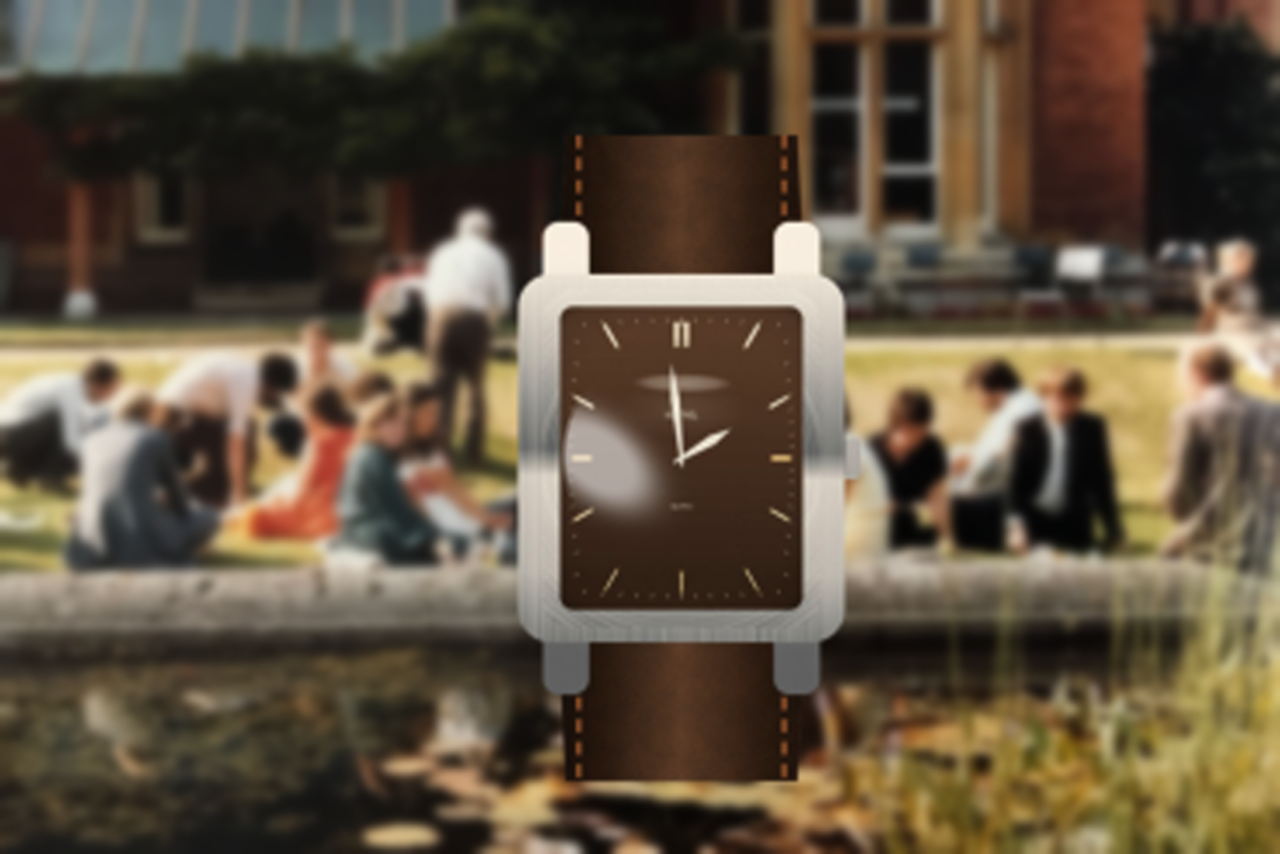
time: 1:59
